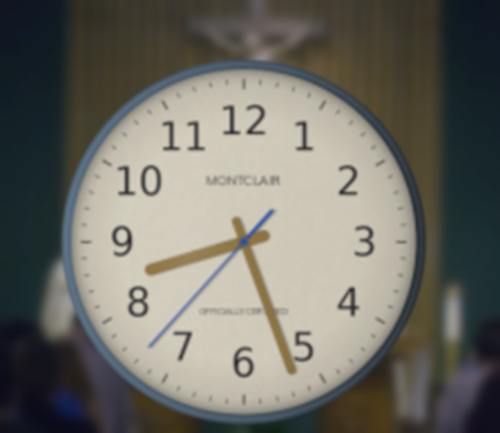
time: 8:26:37
